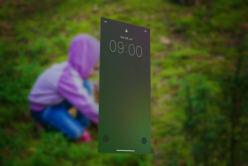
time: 9:00
